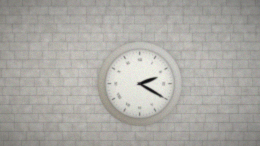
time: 2:20
